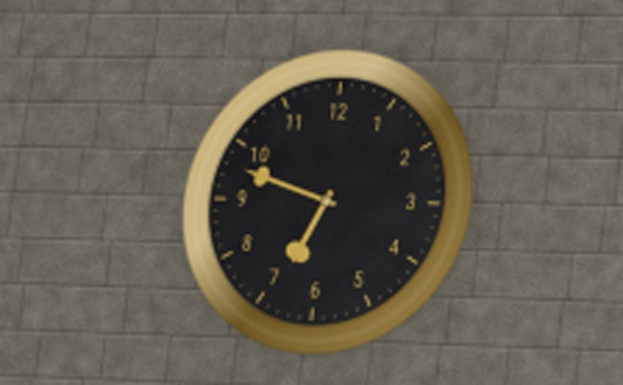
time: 6:48
